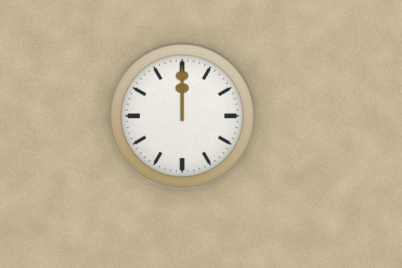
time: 12:00
